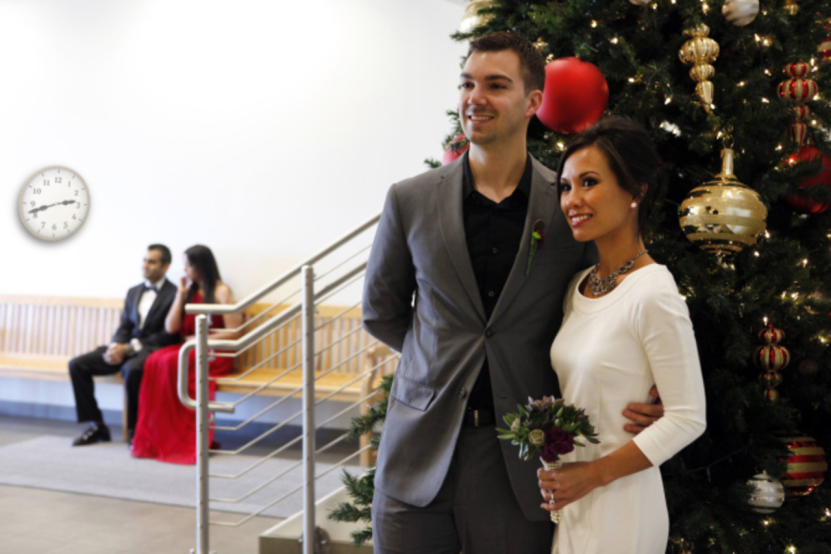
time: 2:42
